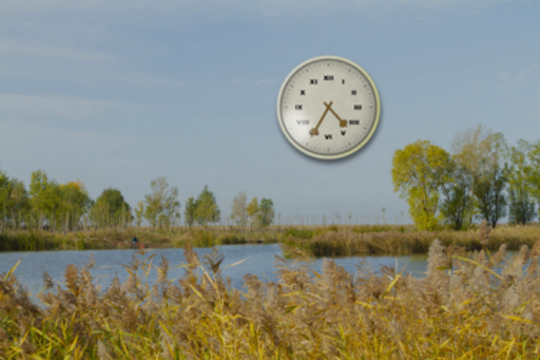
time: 4:35
